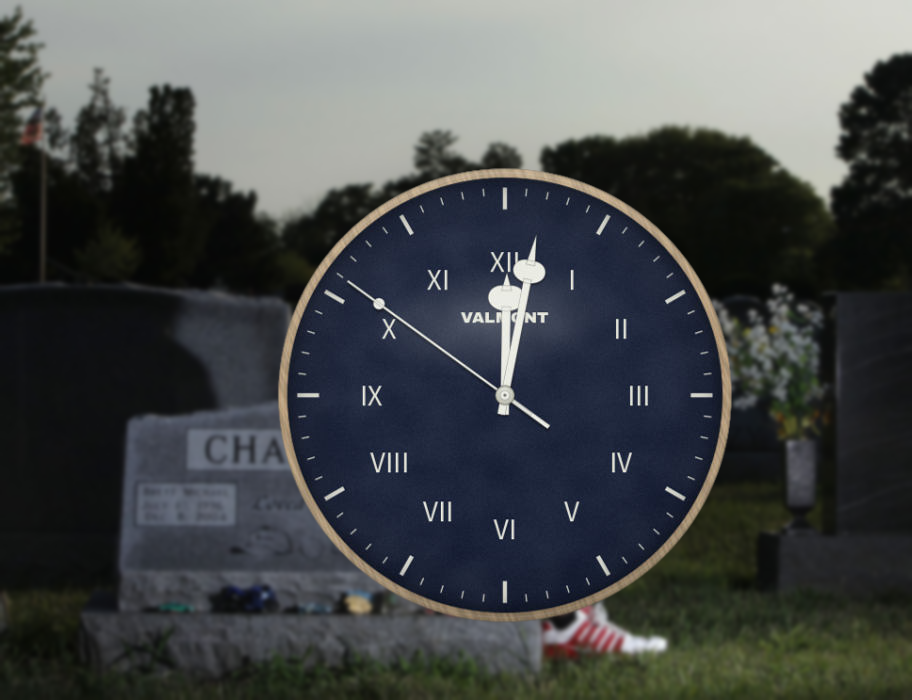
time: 12:01:51
